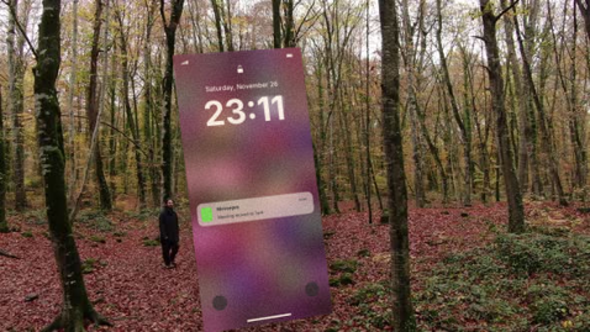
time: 23:11
